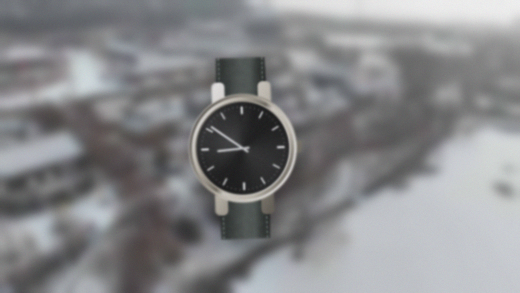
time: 8:51
